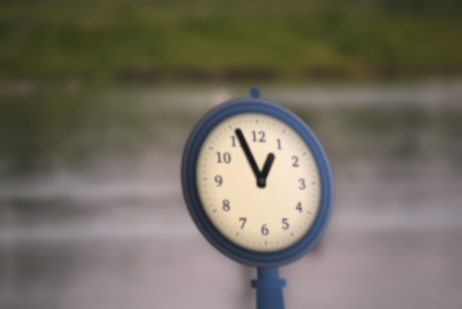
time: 12:56
